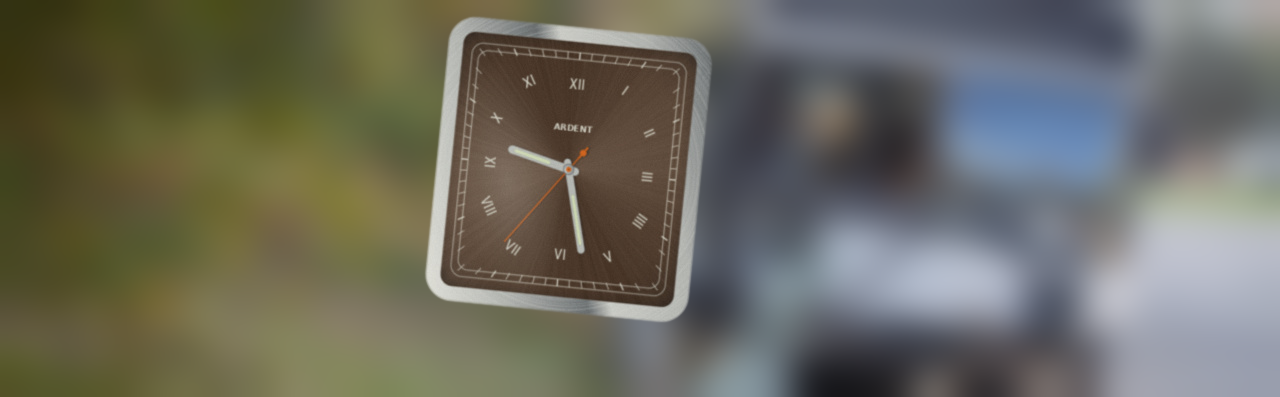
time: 9:27:36
